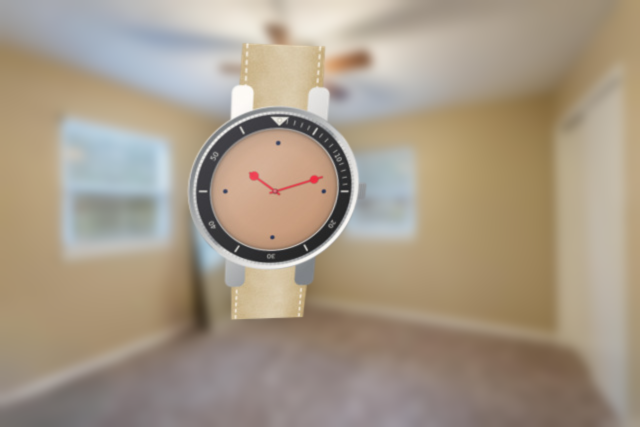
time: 10:12
